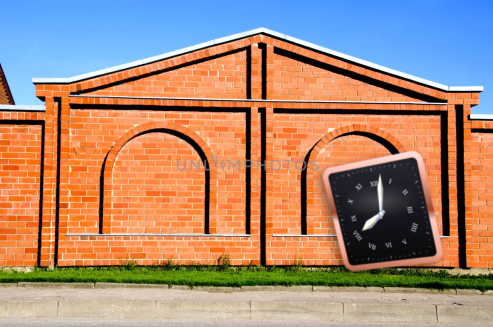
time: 8:02
